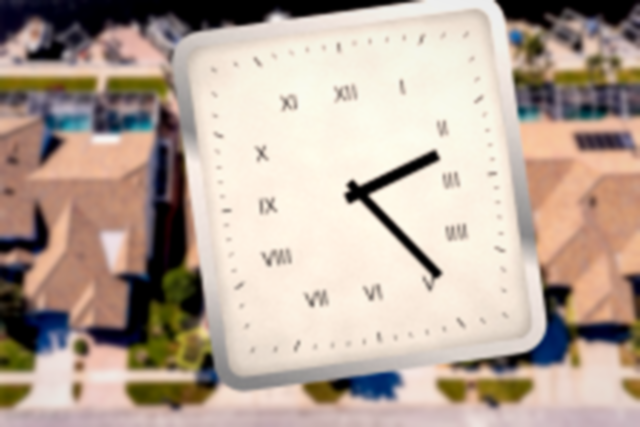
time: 2:24
